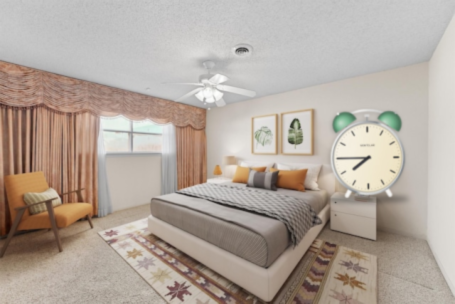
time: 7:45
